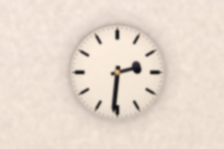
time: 2:31
